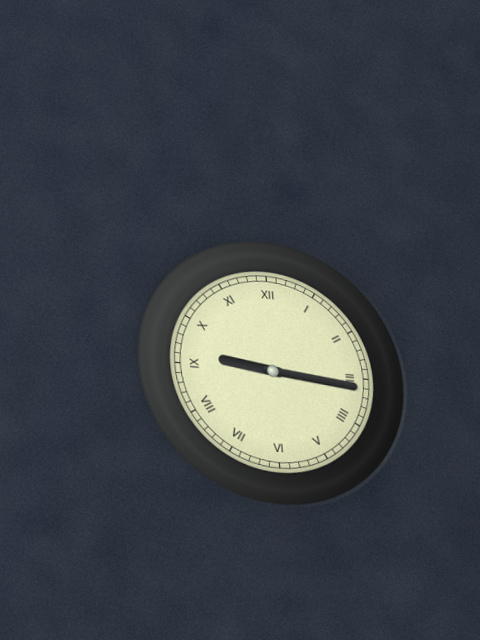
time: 9:16
